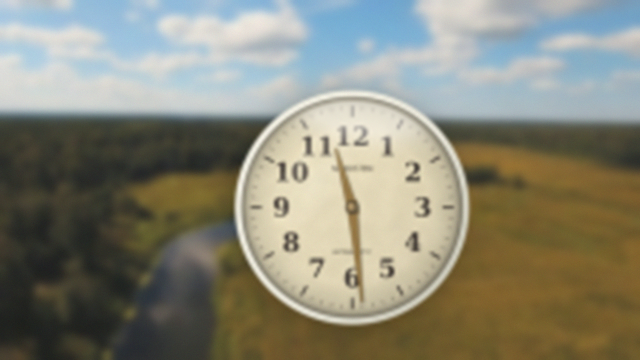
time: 11:29
